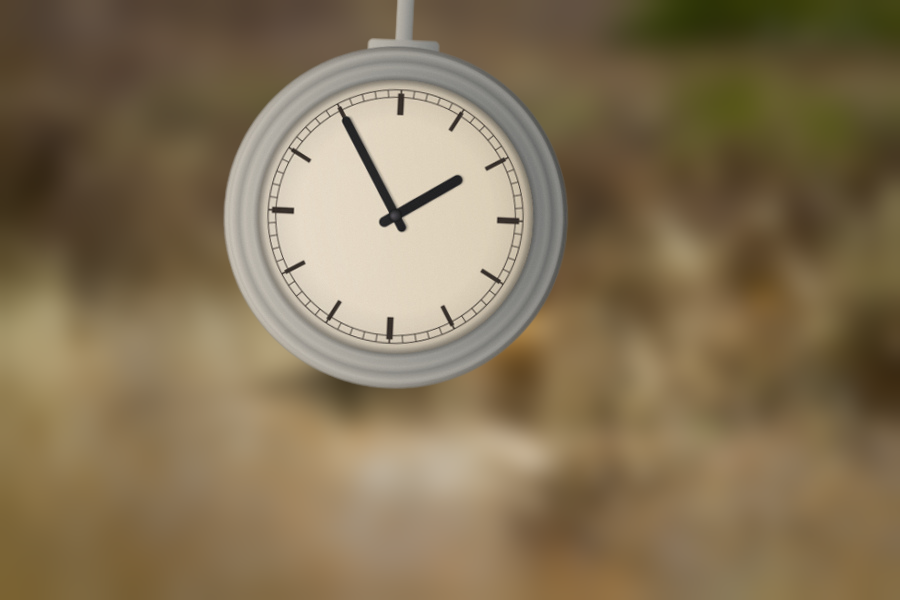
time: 1:55
